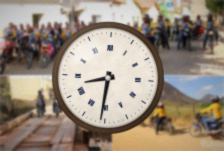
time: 8:31
